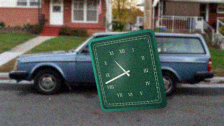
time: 10:42
